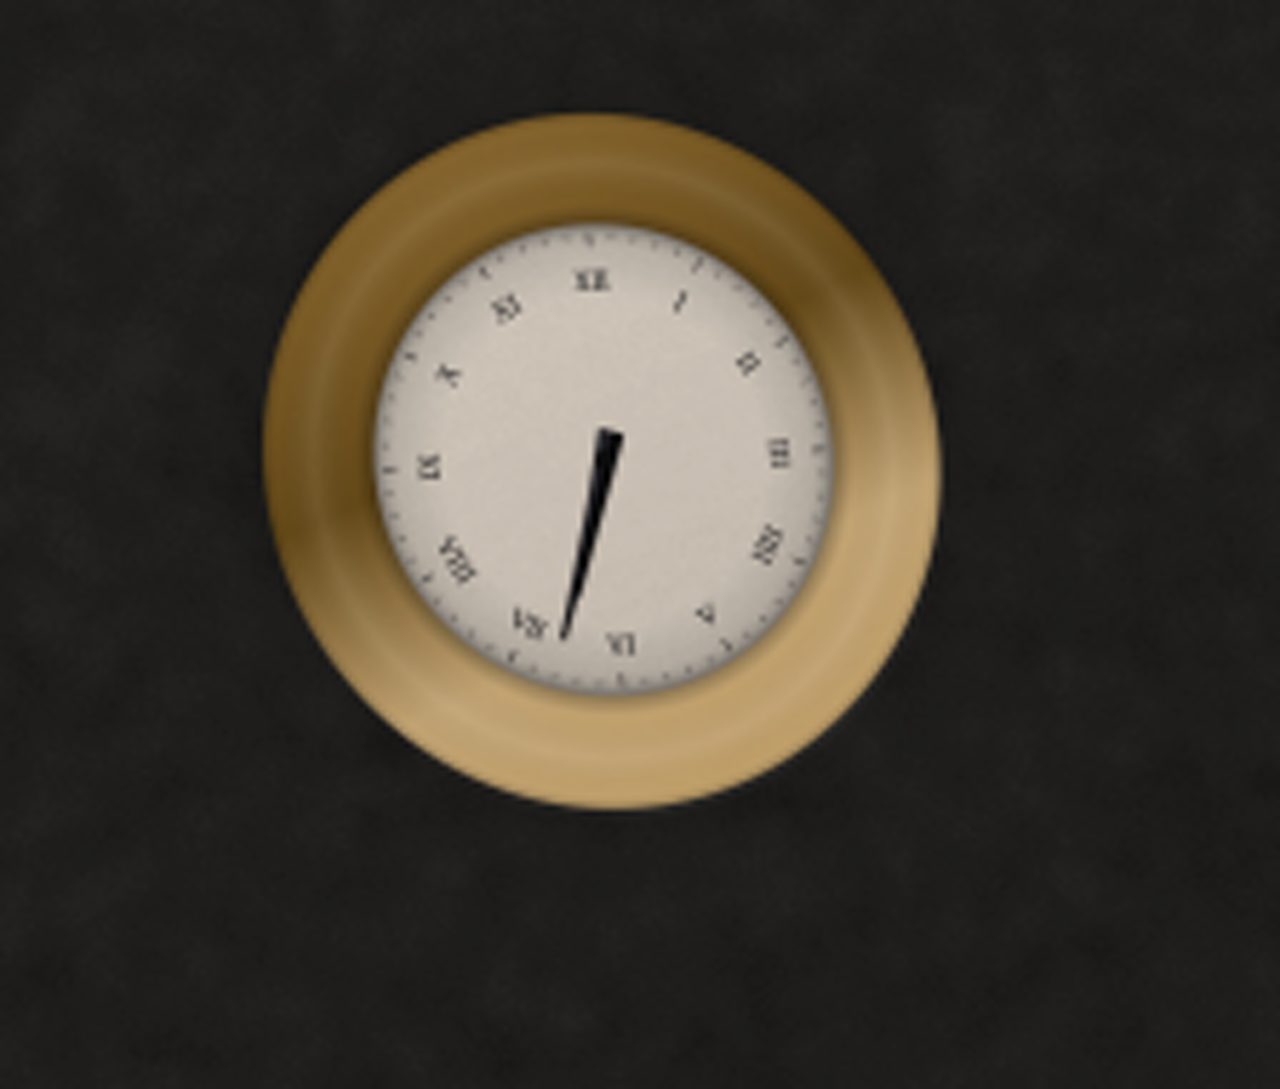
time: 6:33
